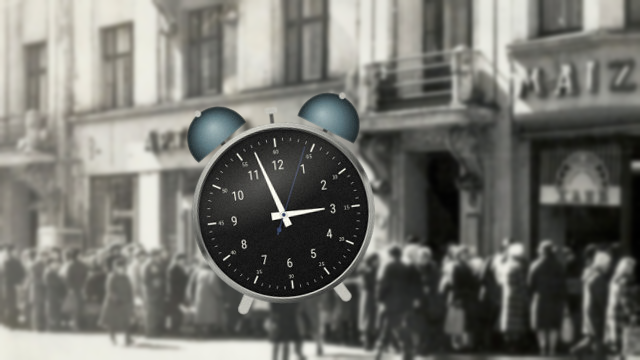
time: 2:57:04
